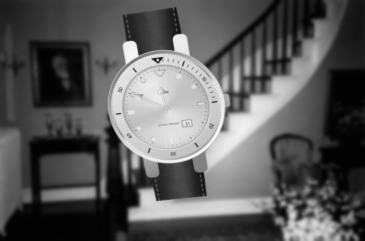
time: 11:50
